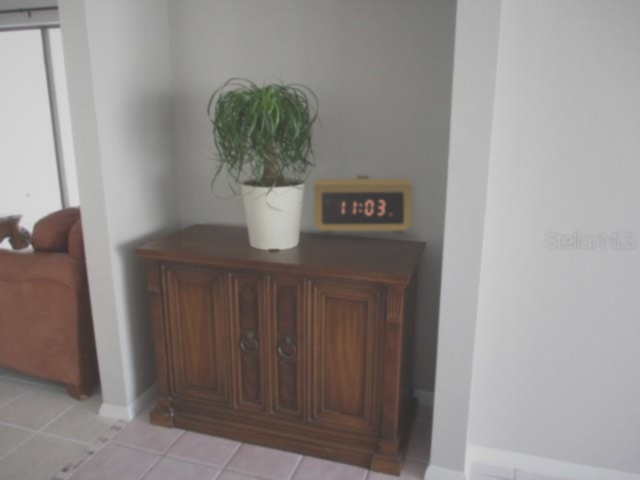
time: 11:03
